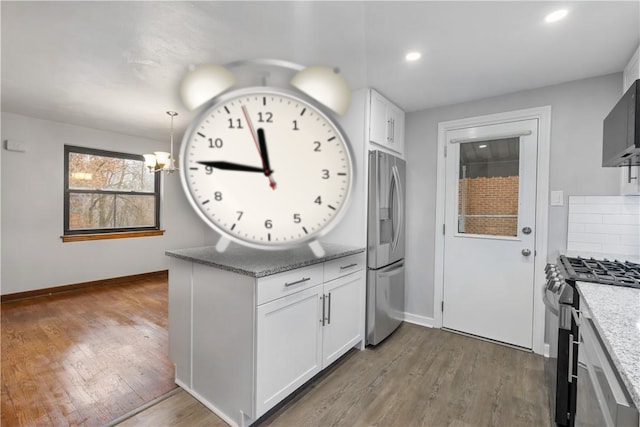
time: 11:45:57
